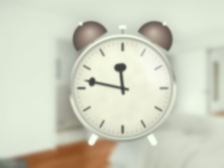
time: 11:47
